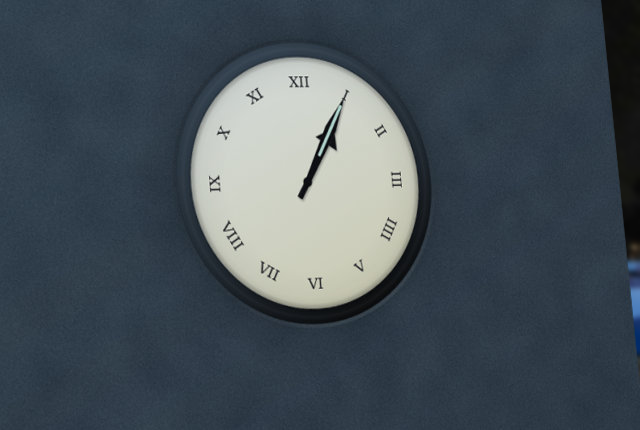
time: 1:05
